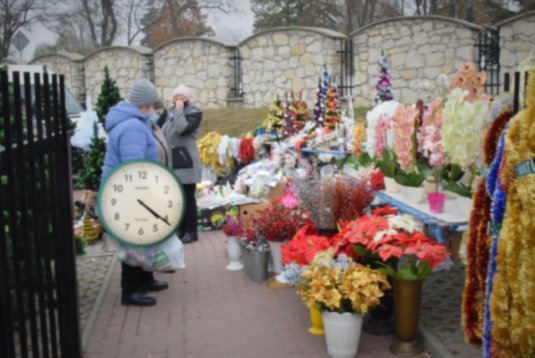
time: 4:21
